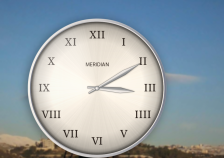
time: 3:10
